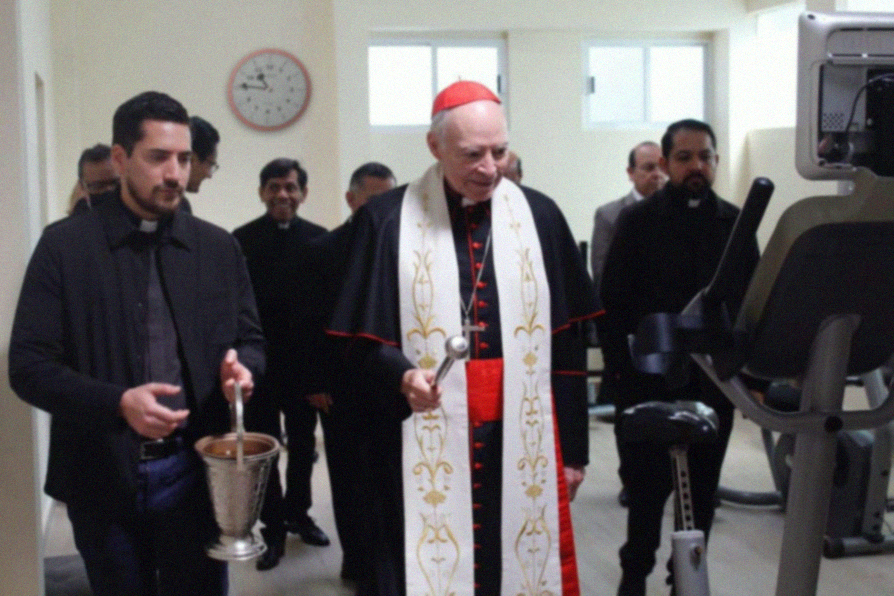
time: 10:46
